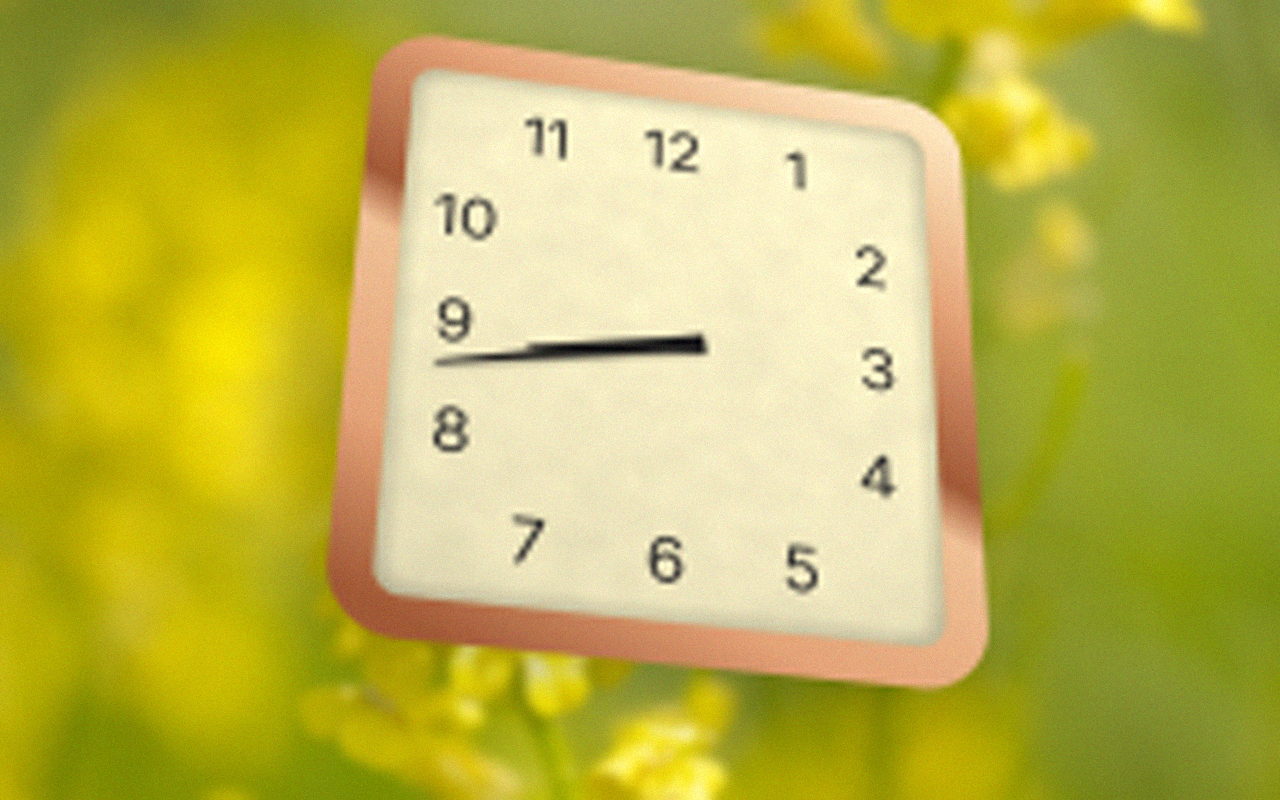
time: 8:43
